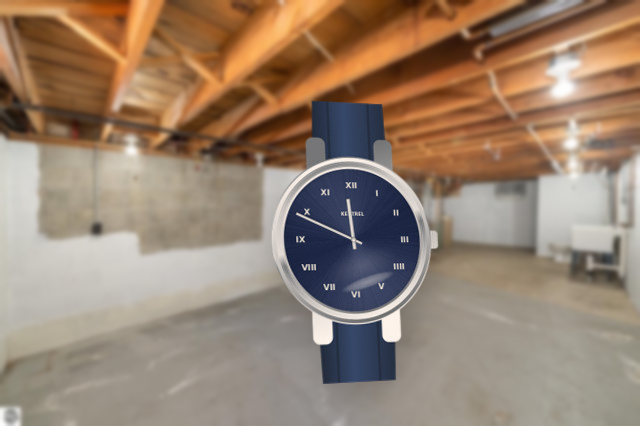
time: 11:49
